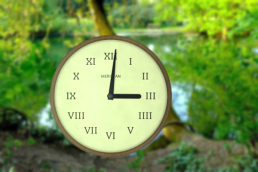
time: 3:01
